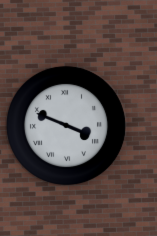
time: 3:49
